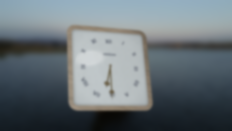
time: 6:30
